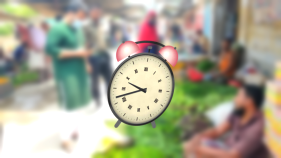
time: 9:42
